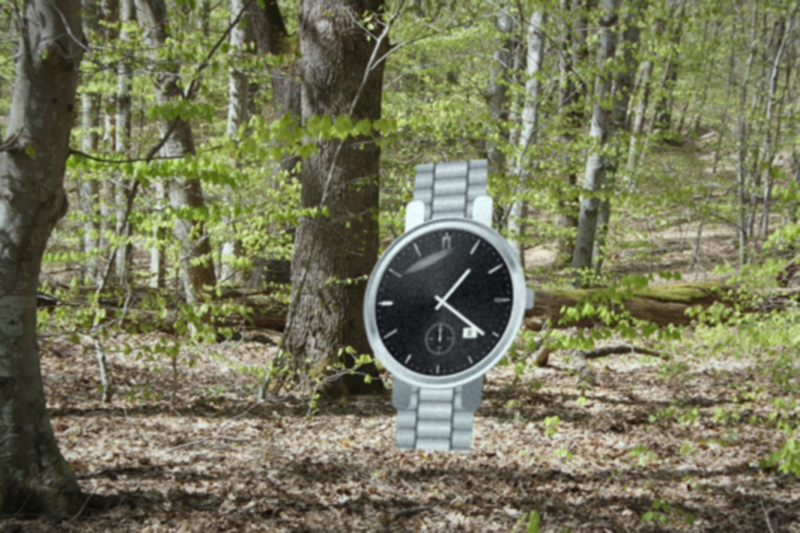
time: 1:21
